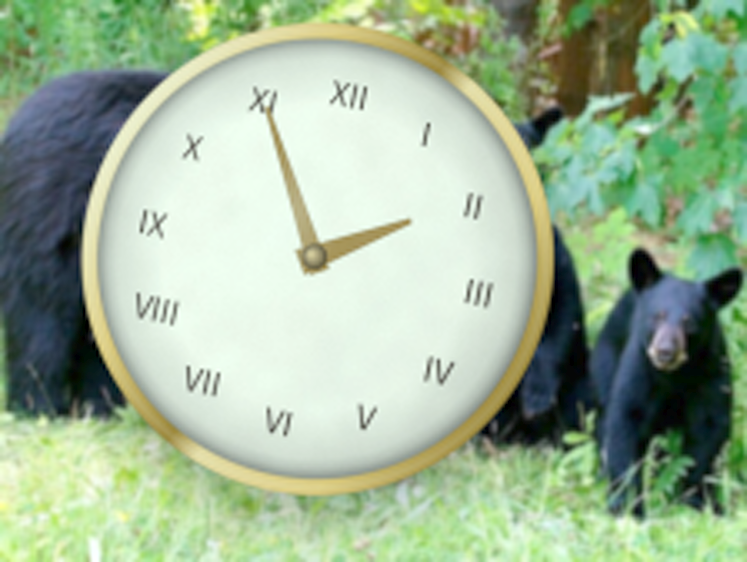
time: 1:55
